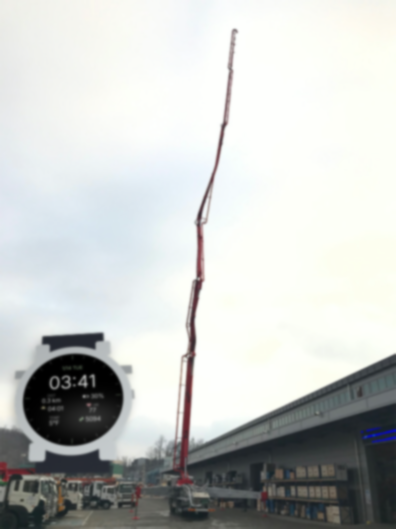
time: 3:41
